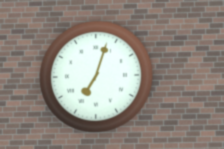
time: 7:03
